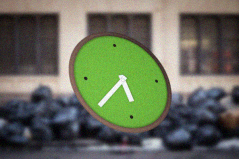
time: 5:38
